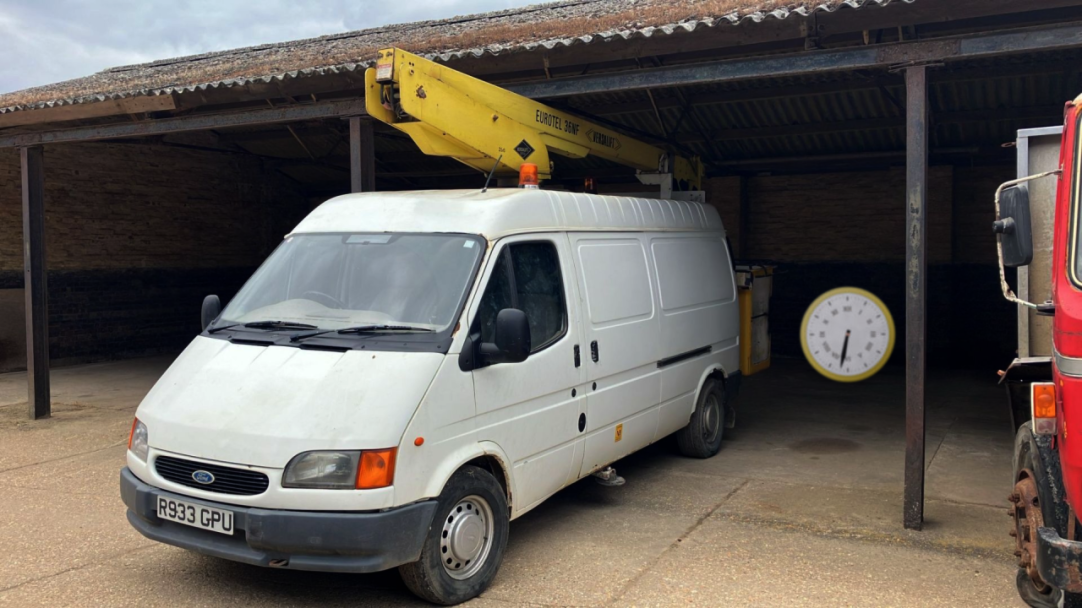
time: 6:32
